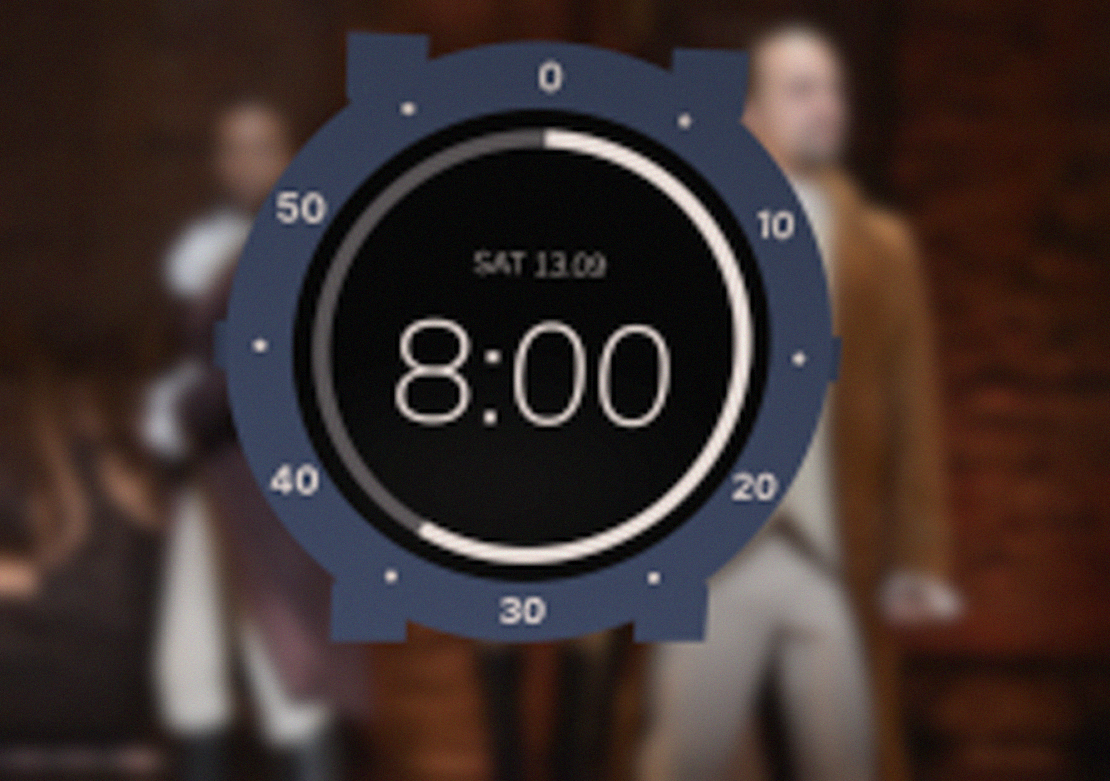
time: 8:00
